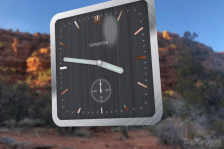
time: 3:47
